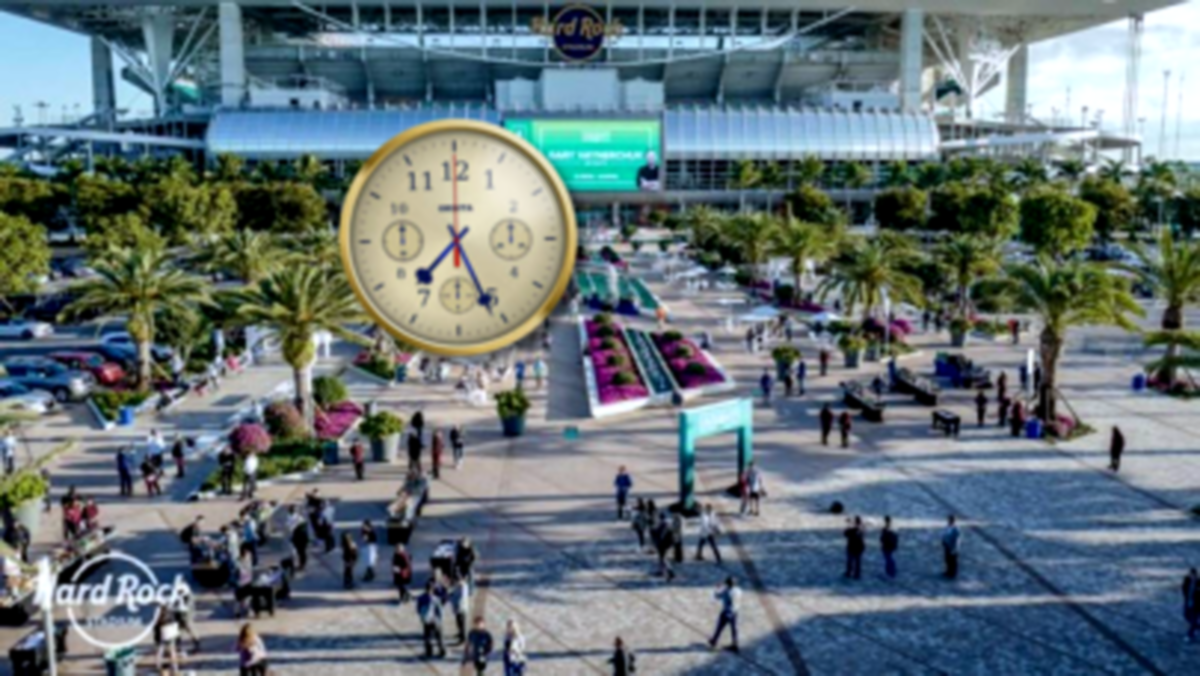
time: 7:26
